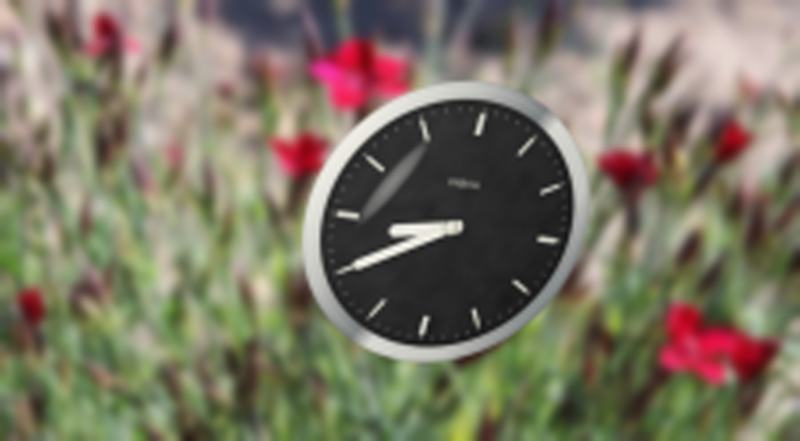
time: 8:40
